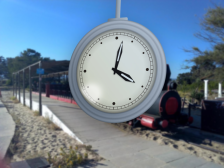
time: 4:02
